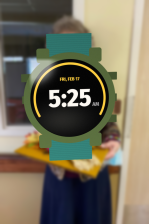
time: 5:25
